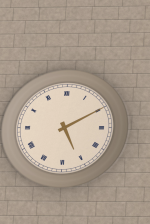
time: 5:10
